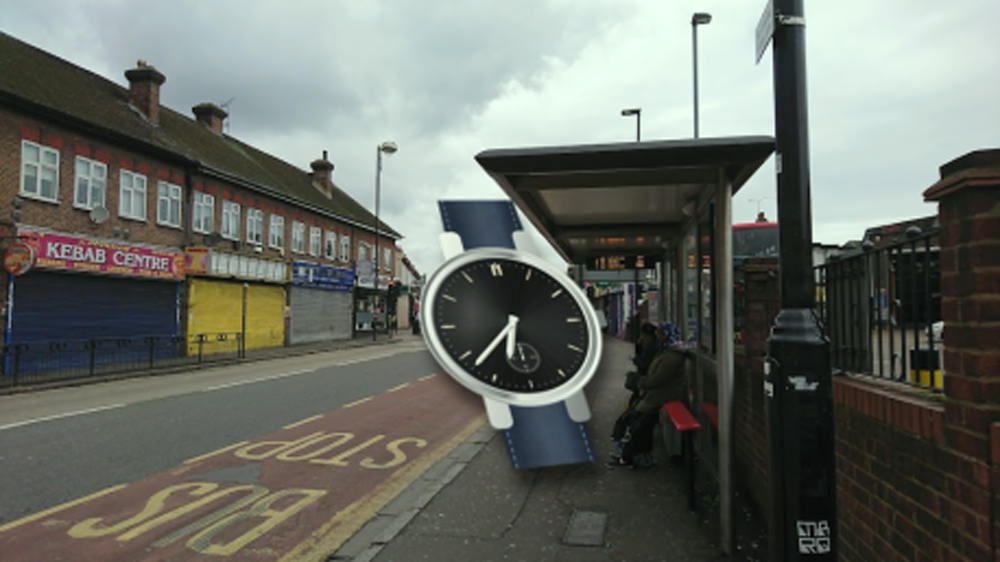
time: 6:38
